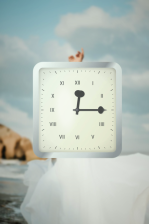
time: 12:15
